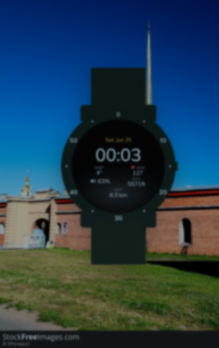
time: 0:03
